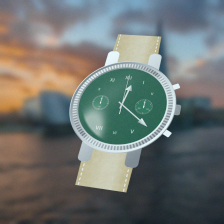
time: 12:21
